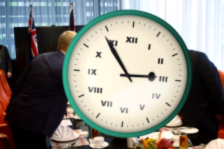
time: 2:54
